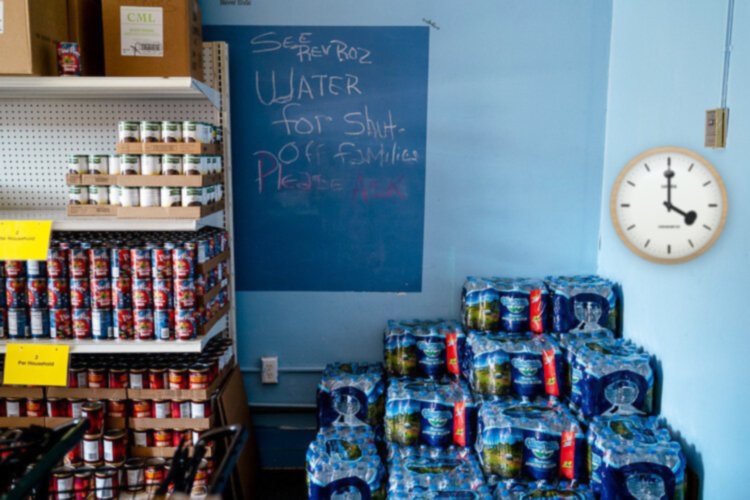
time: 4:00
